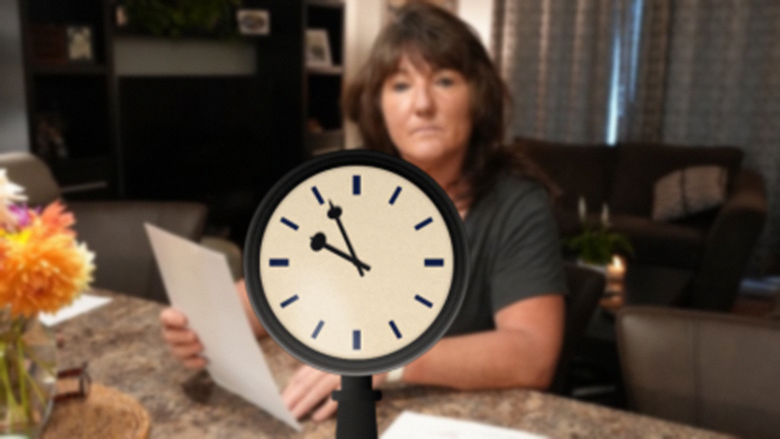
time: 9:56
